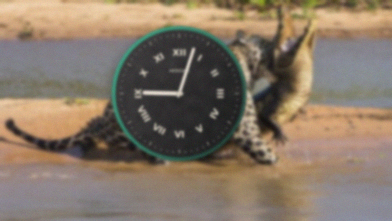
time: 9:03
